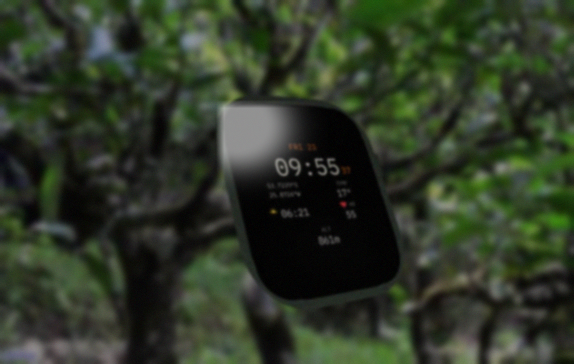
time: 9:55
